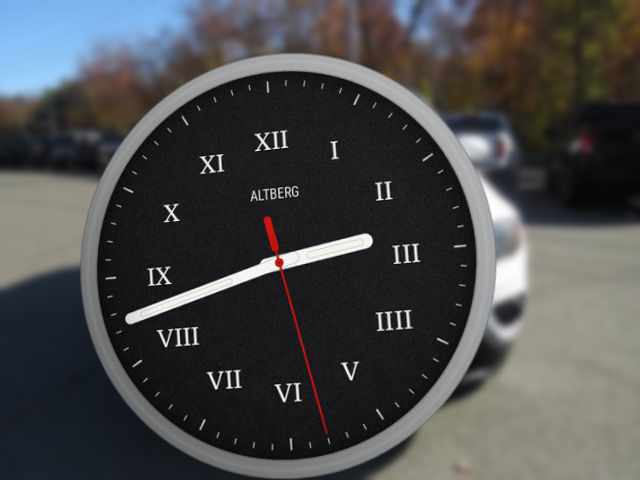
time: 2:42:28
